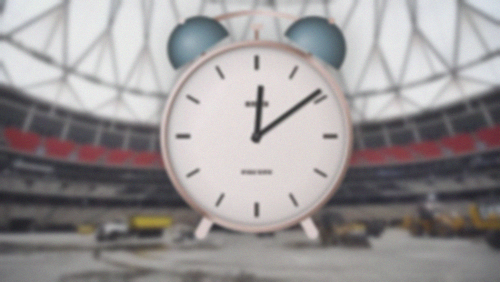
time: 12:09
